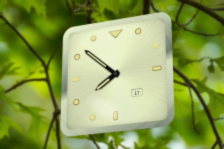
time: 7:52
